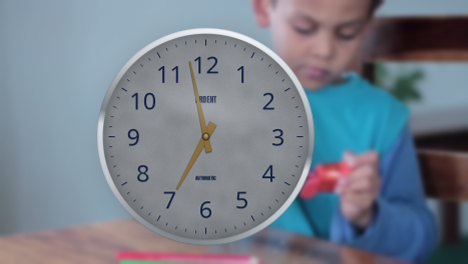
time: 6:58
